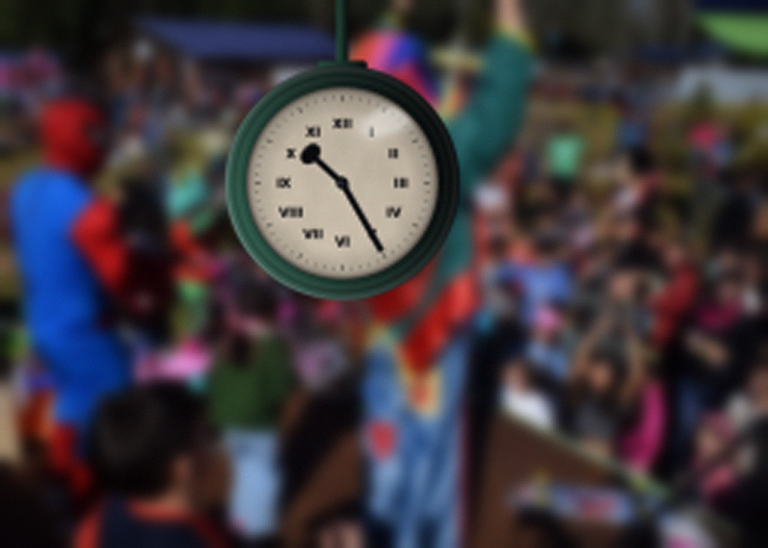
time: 10:25
